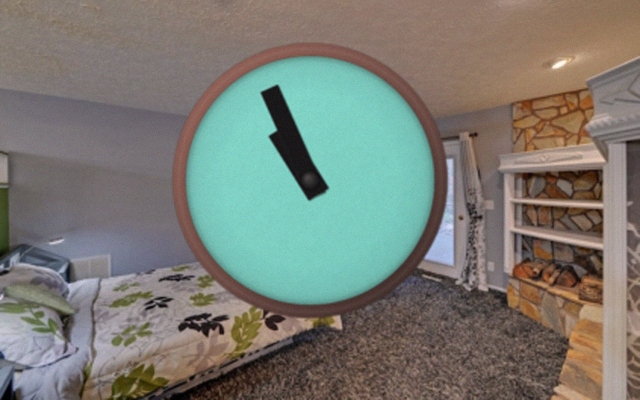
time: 10:56
